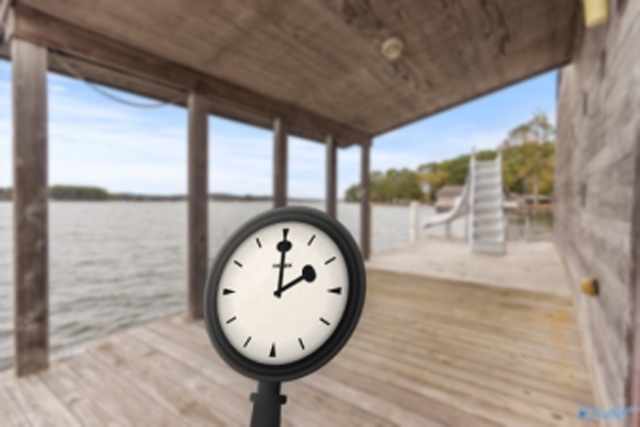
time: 2:00
